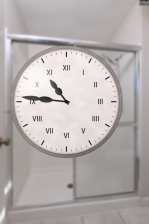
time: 10:46
